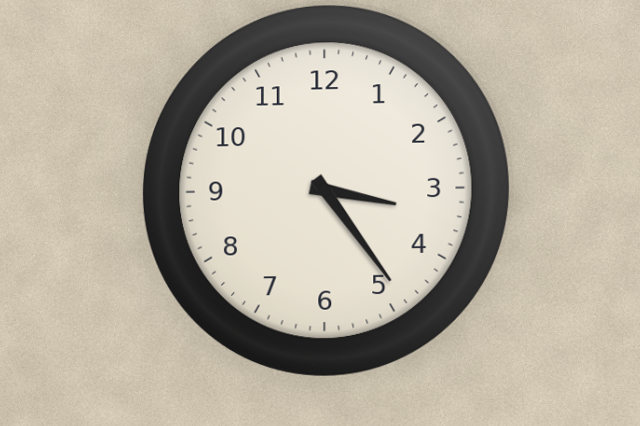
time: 3:24
